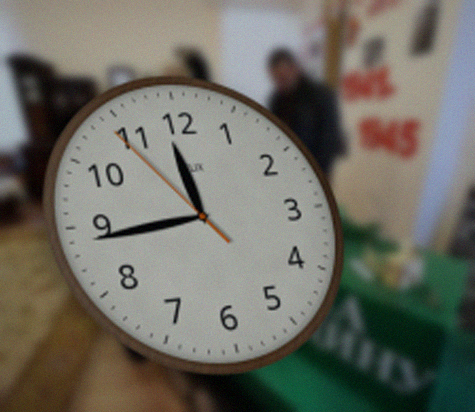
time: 11:43:54
